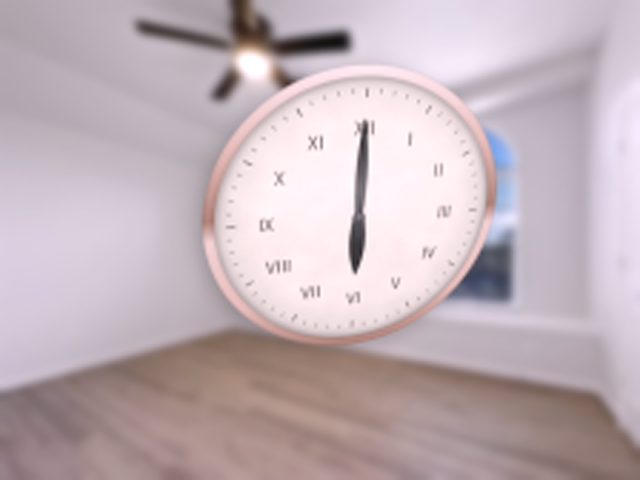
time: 6:00
